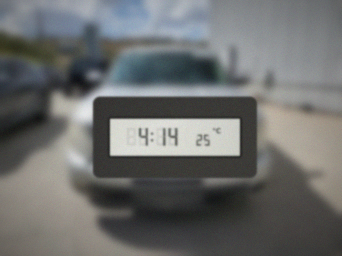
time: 4:14
